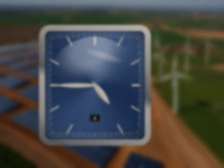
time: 4:45
